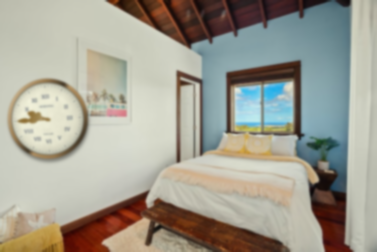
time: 9:45
